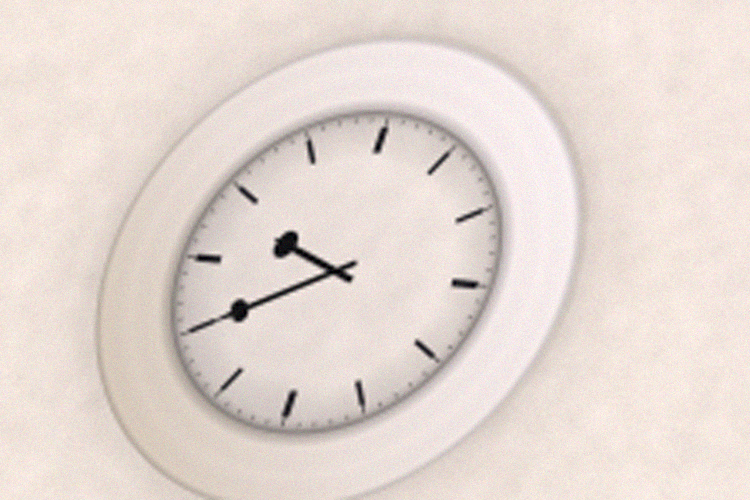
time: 9:40
